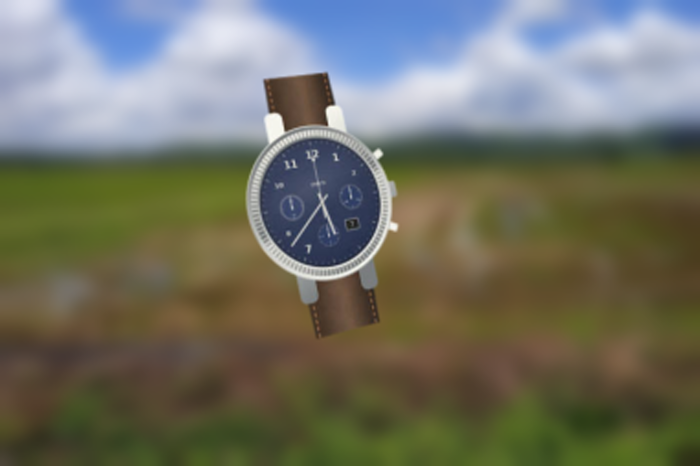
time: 5:38
